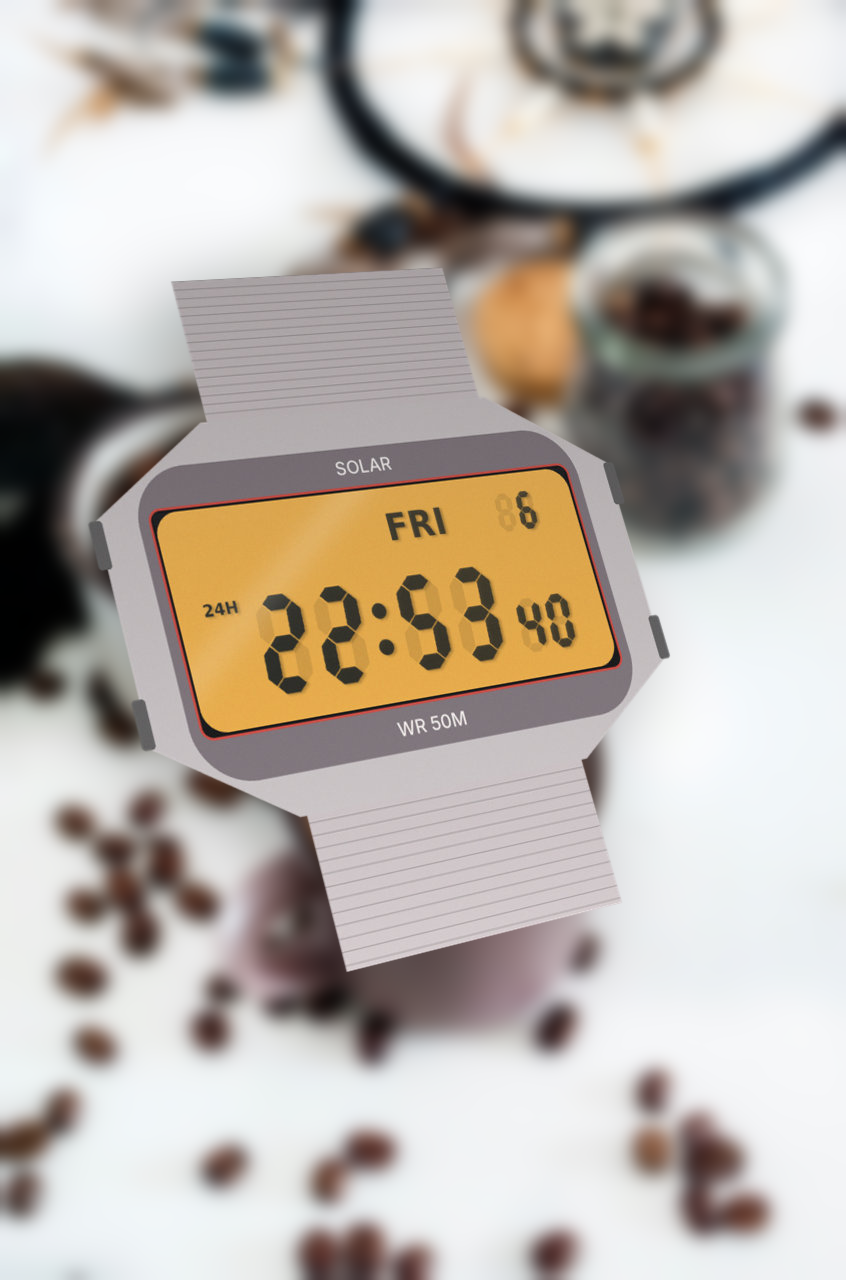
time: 22:53:40
